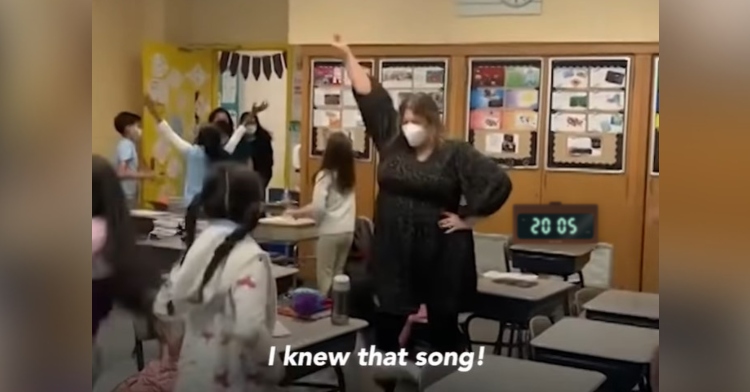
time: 20:05
